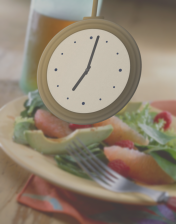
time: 7:02
